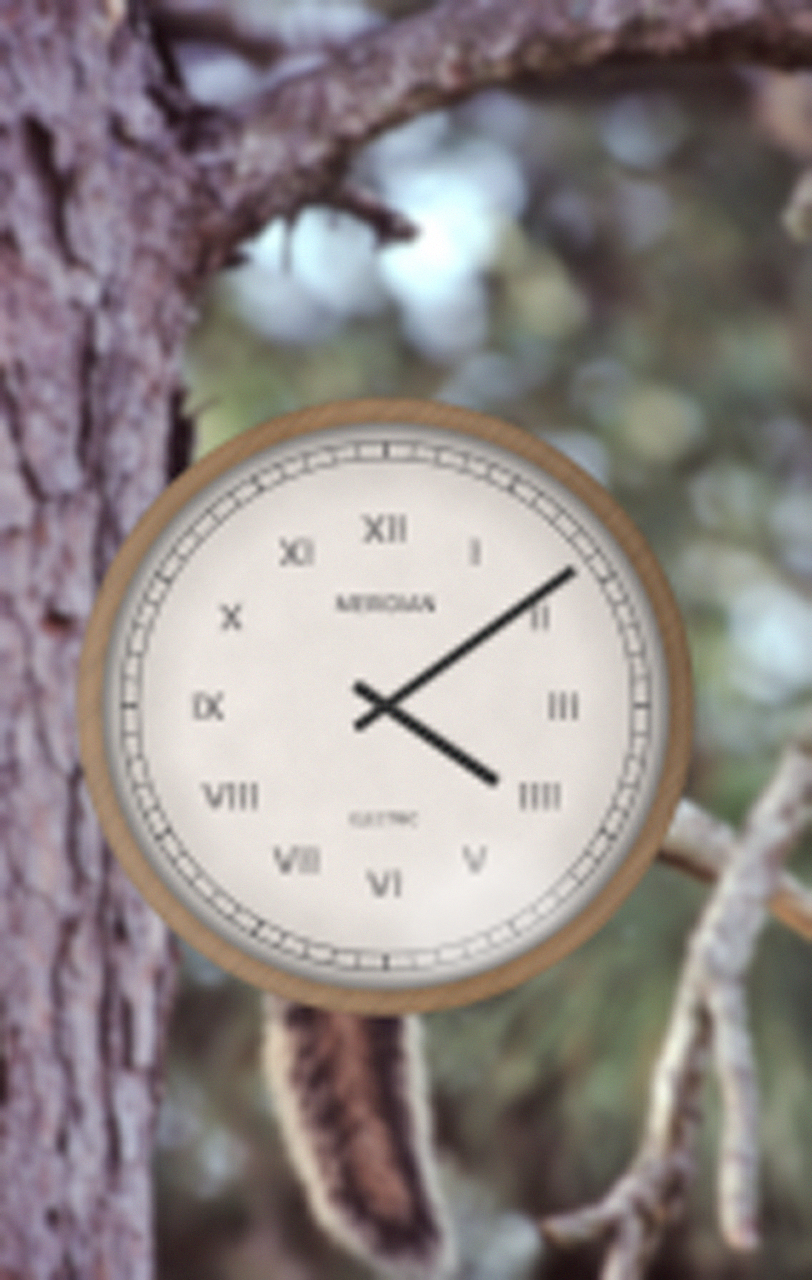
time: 4:09
